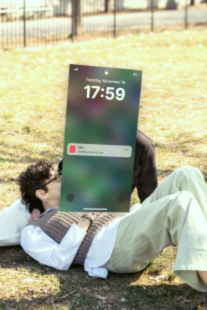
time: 17:59
